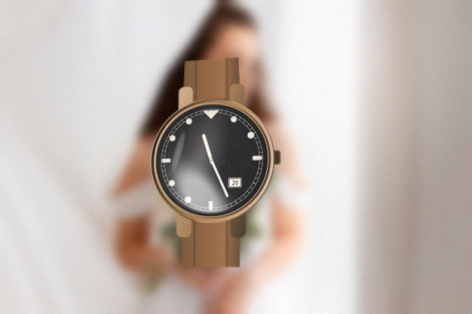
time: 11:26
